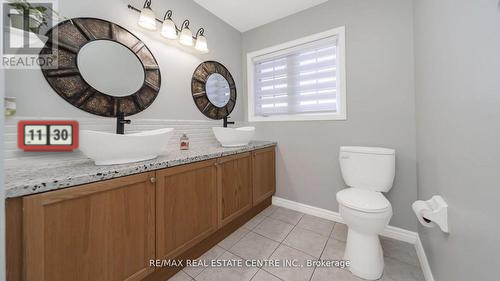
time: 11:30
